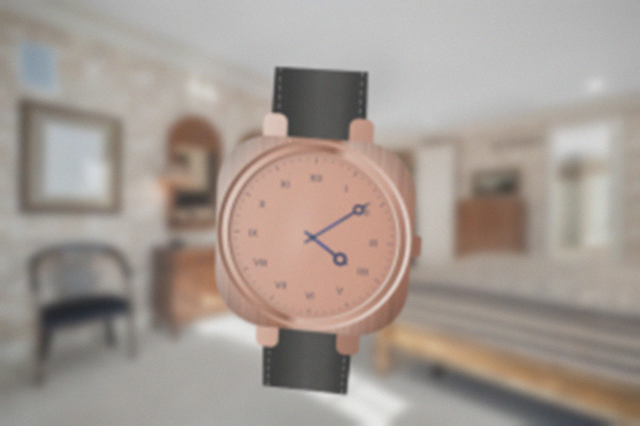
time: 4:09
